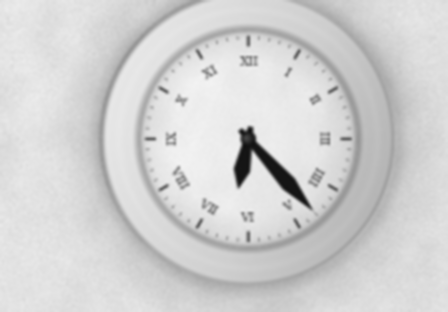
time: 6:23
